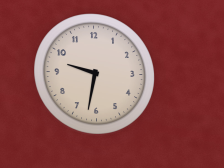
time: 9:32
